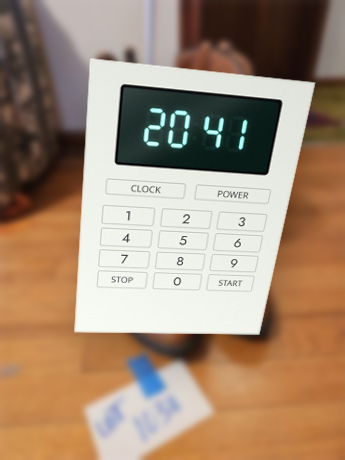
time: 20:41
